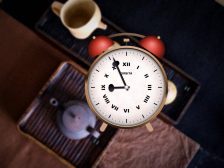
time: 8:56
